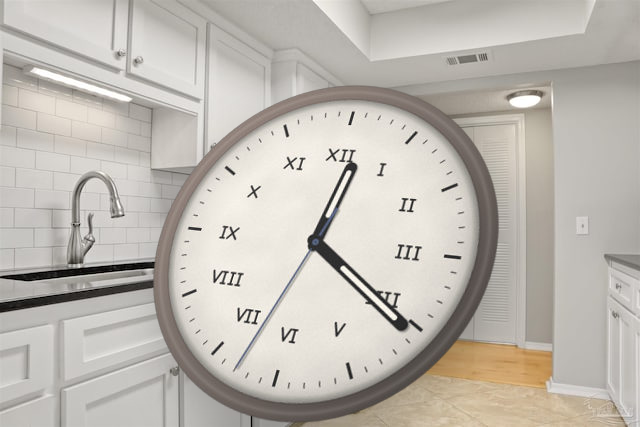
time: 12:20:33
